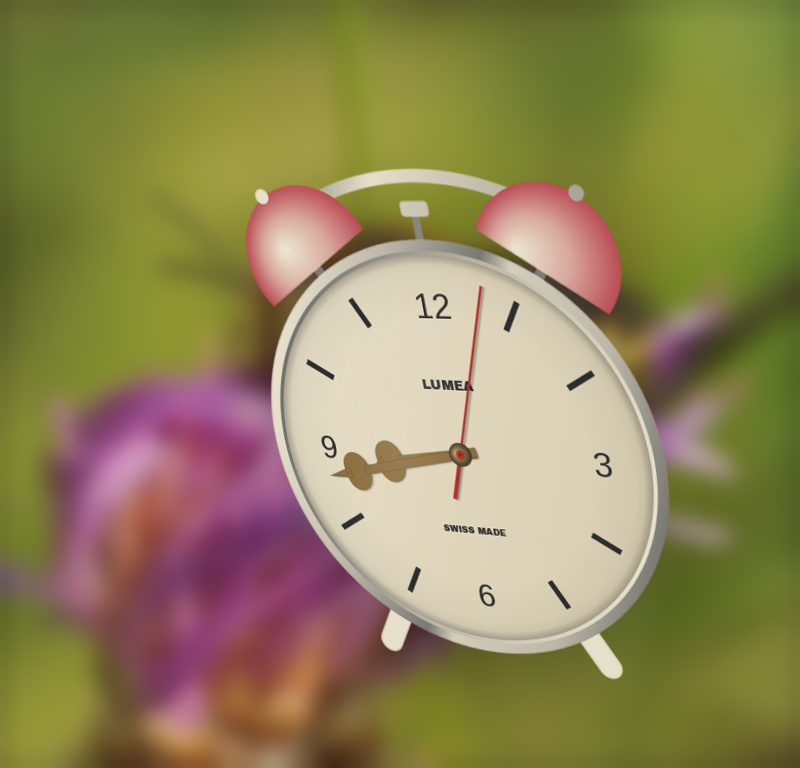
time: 8:43:03
